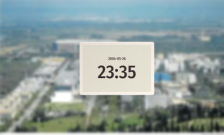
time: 23:35
